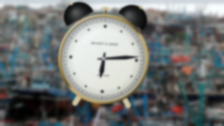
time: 6:14
